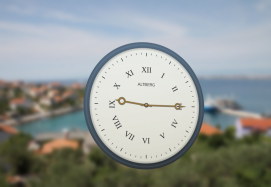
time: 9:15
